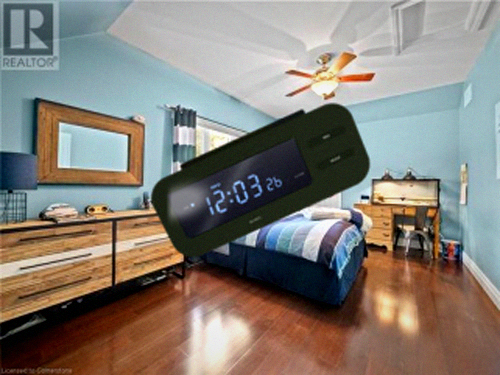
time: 12:03:26
